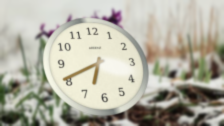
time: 6:41
